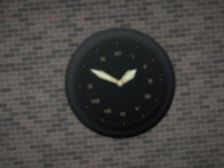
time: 1:50
